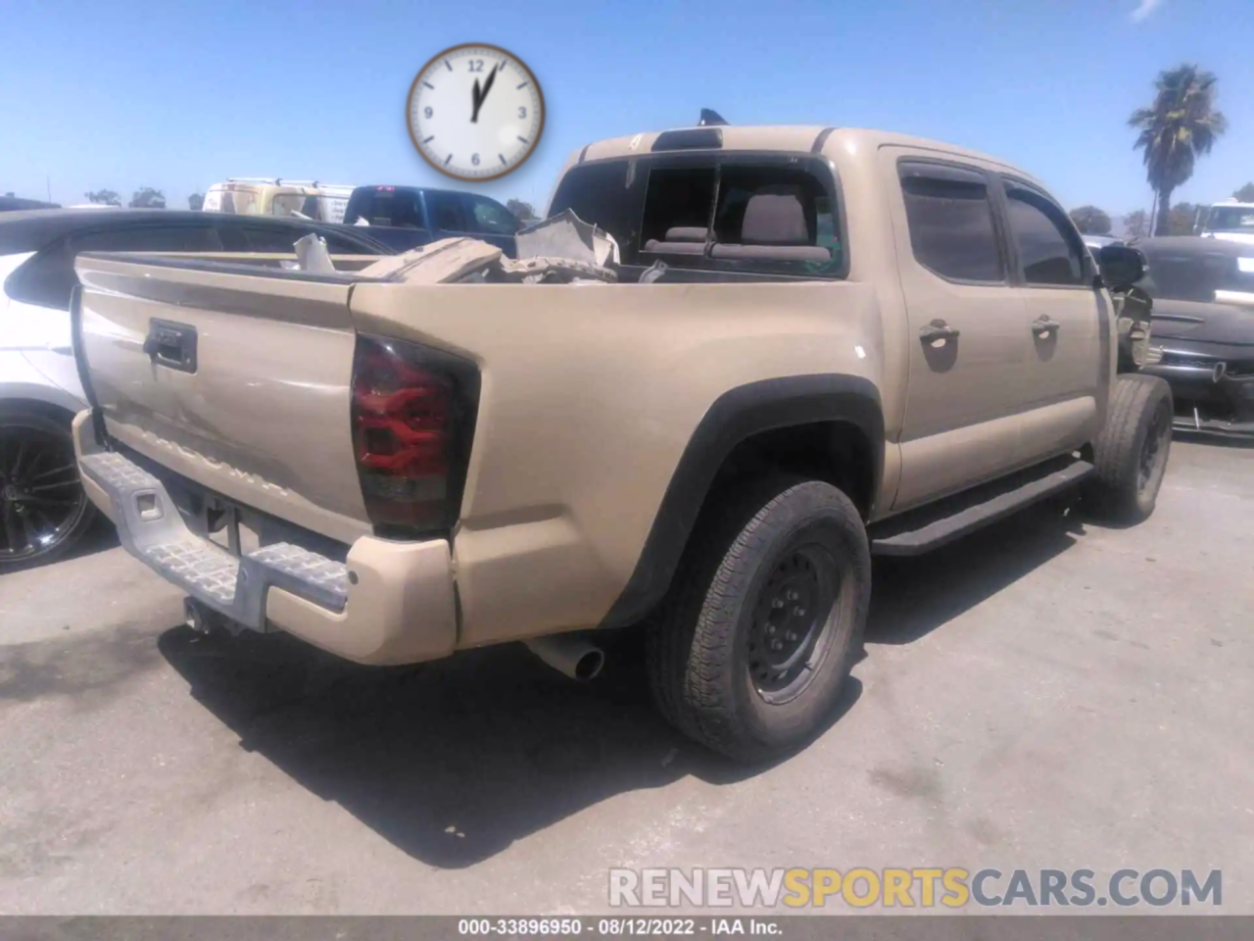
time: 12:04
